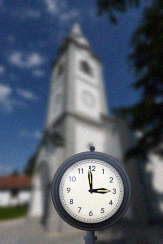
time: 2:59
